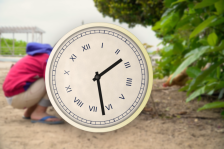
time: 2:32
